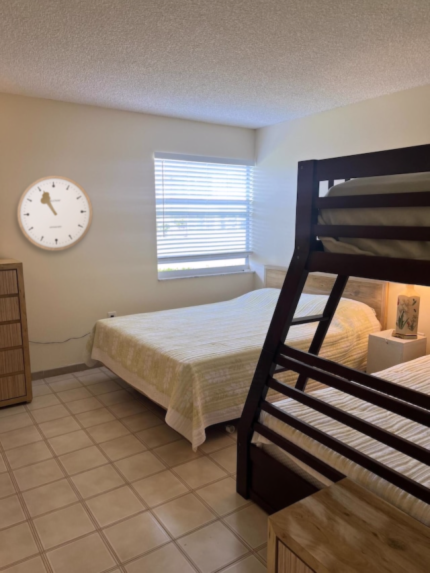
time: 10:56
